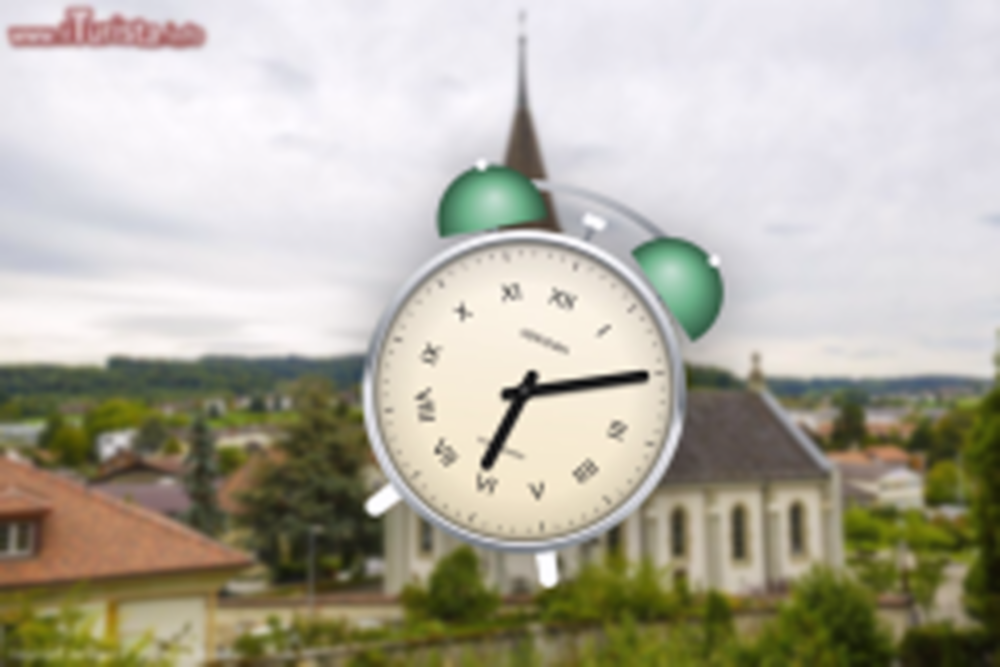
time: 6:10
